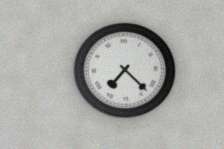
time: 7:23
